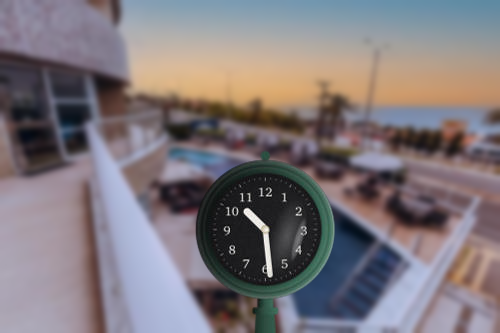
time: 10:29
